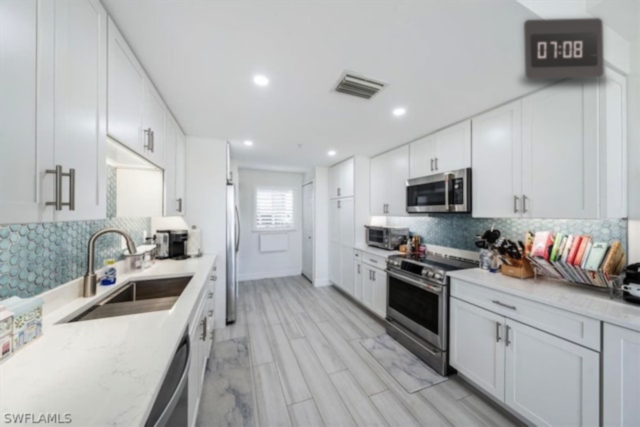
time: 7:08
